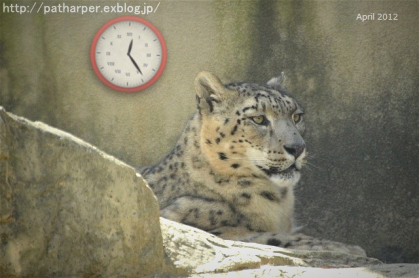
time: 12:24
